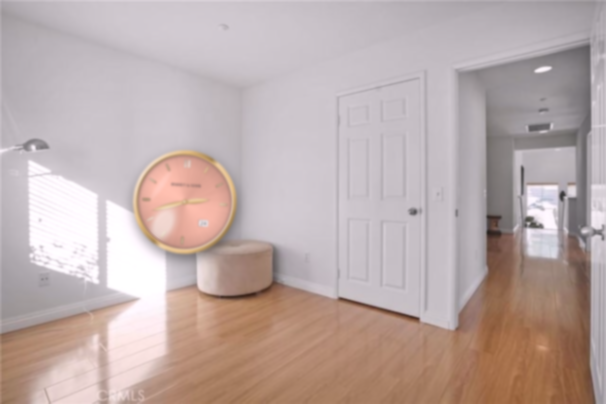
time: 2:42
